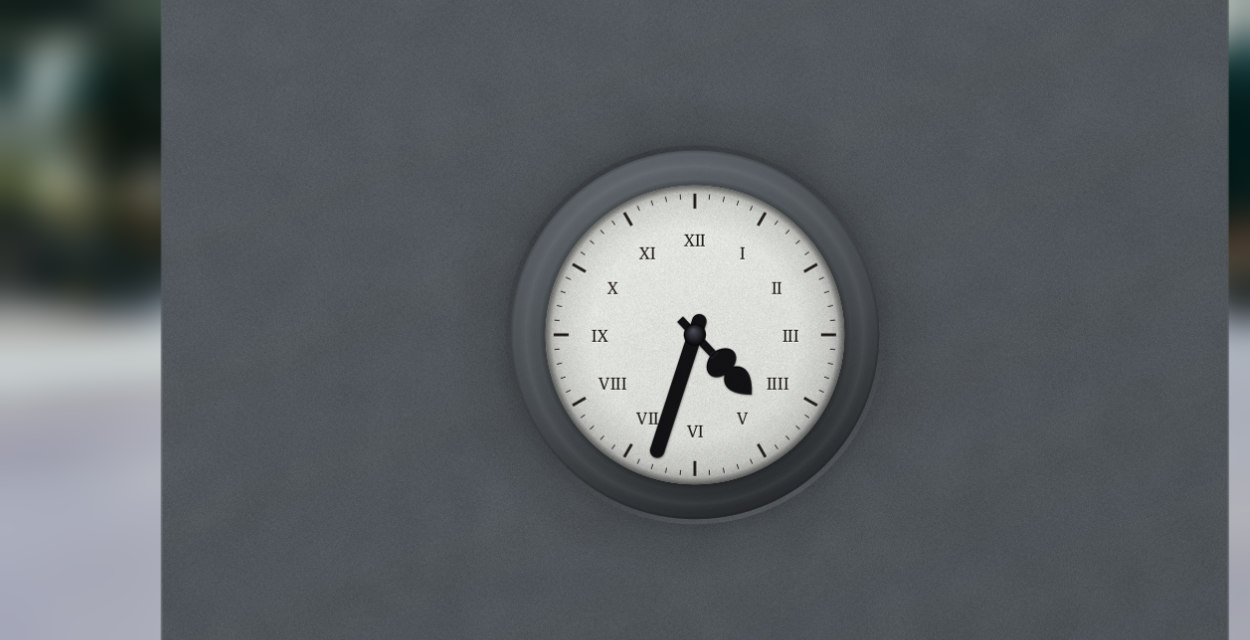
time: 4:33
